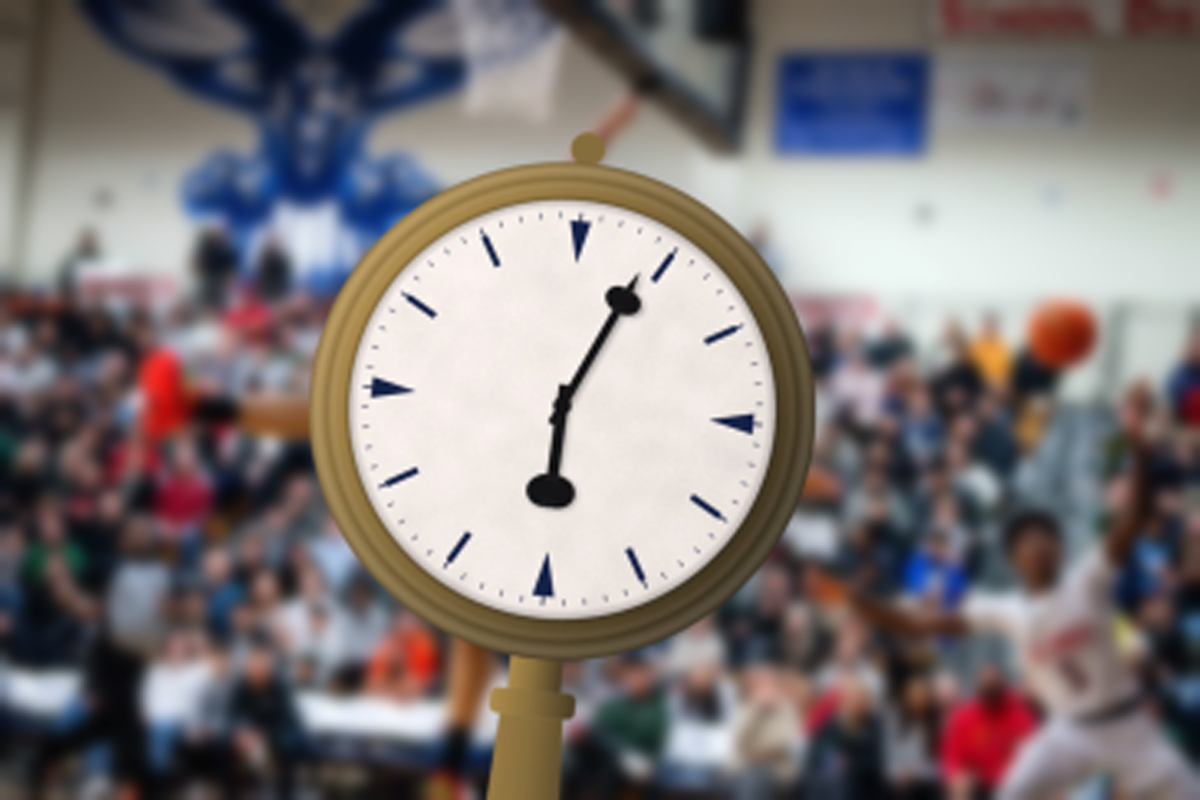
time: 6:04
